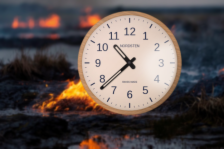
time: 10:38
